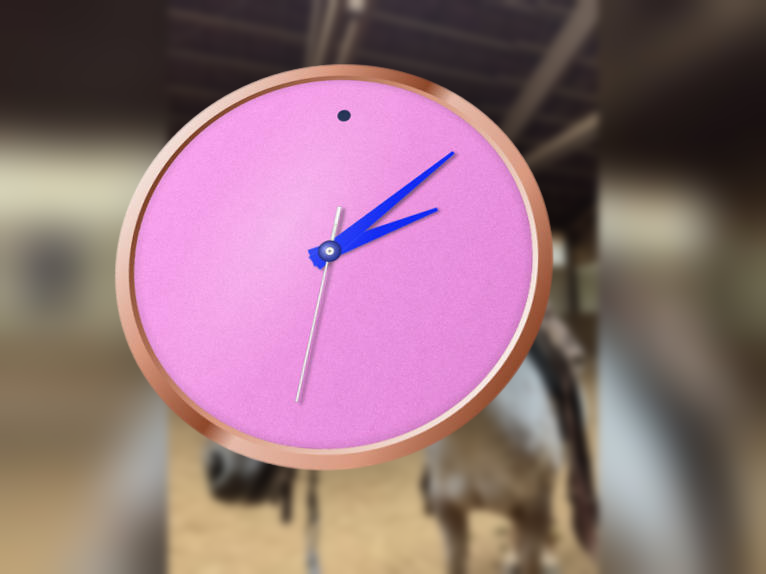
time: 2:07:31
